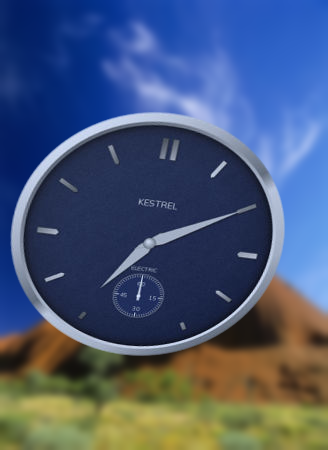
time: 7:10
